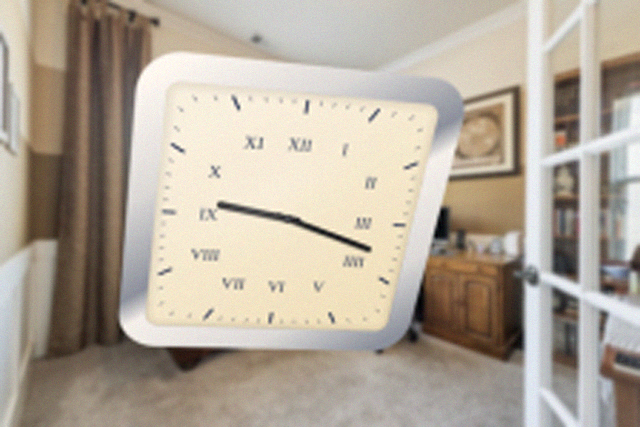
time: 9:18
